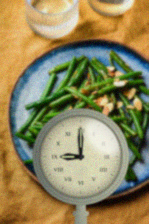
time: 9:00
